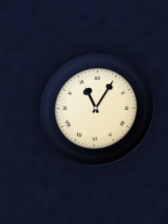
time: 11:05
